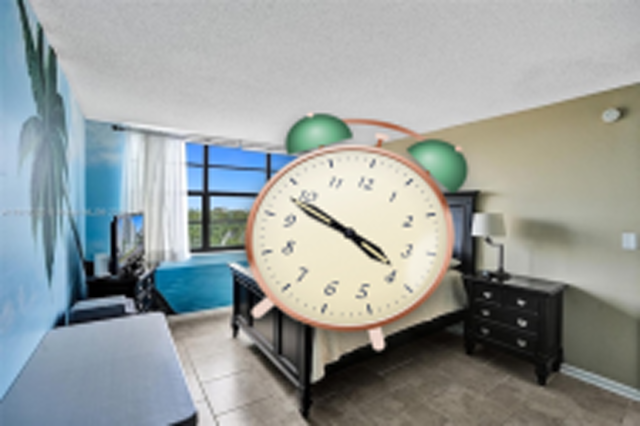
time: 3:48
